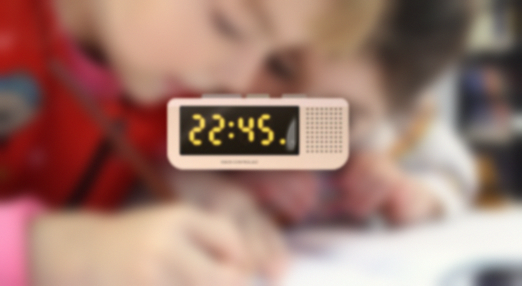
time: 22:45
